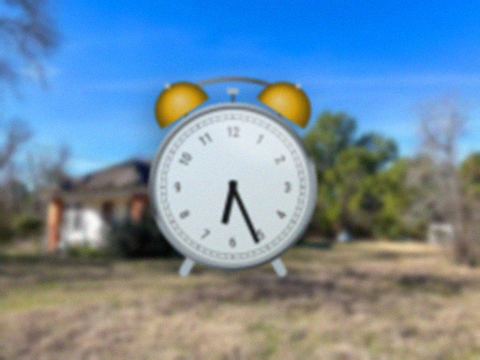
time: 6:26
